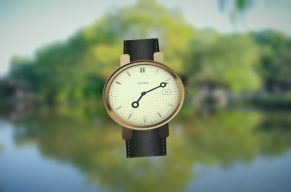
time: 7:11
